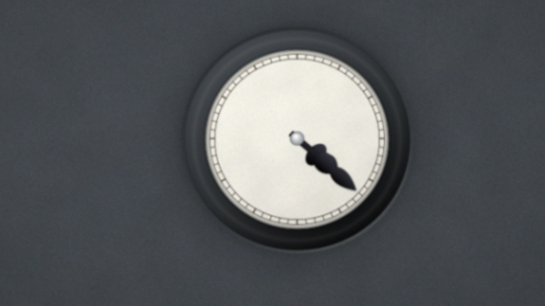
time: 4:22
